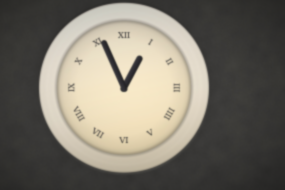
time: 12:56
